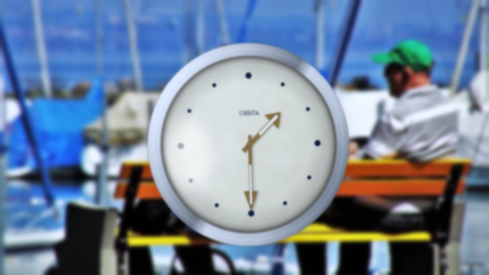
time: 1:30
